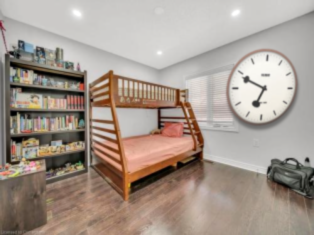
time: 6:49
